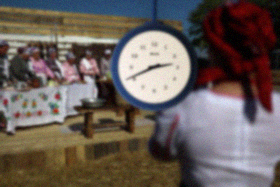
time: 2:41
